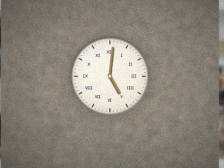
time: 5:01
